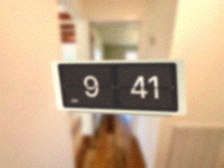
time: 9:41
